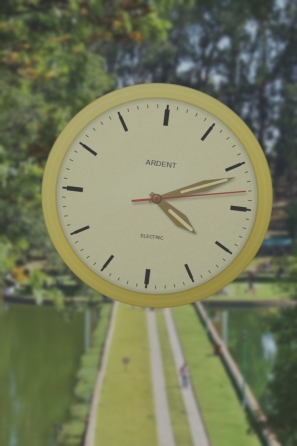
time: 4:11:13
